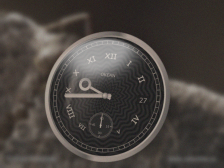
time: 9:44
